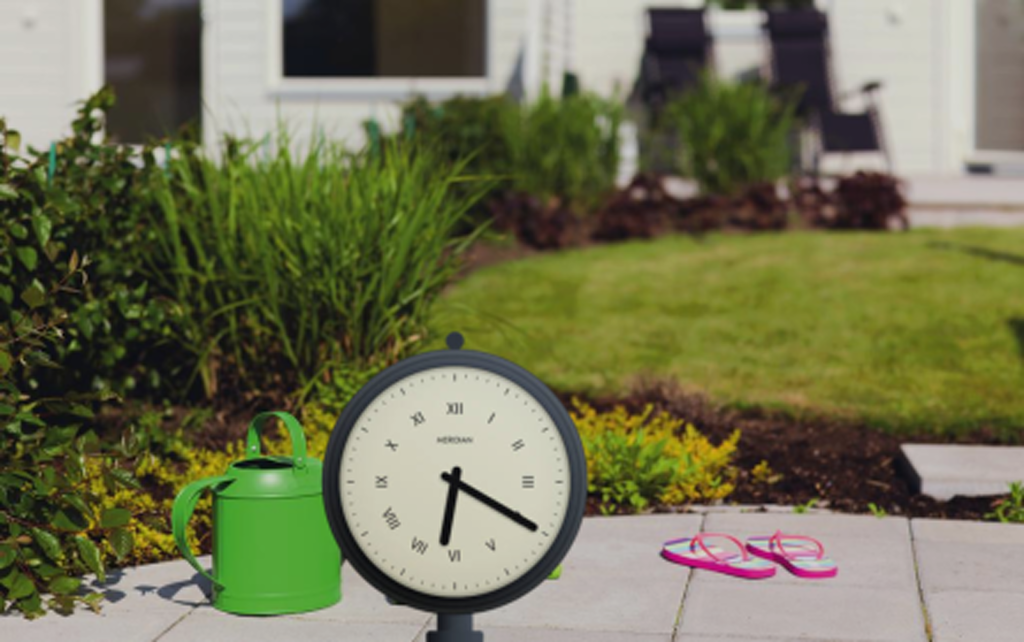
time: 6:20
